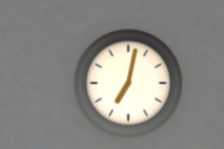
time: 7:02
